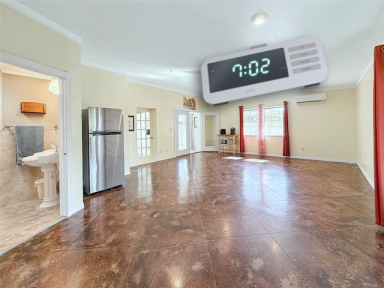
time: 7:02
